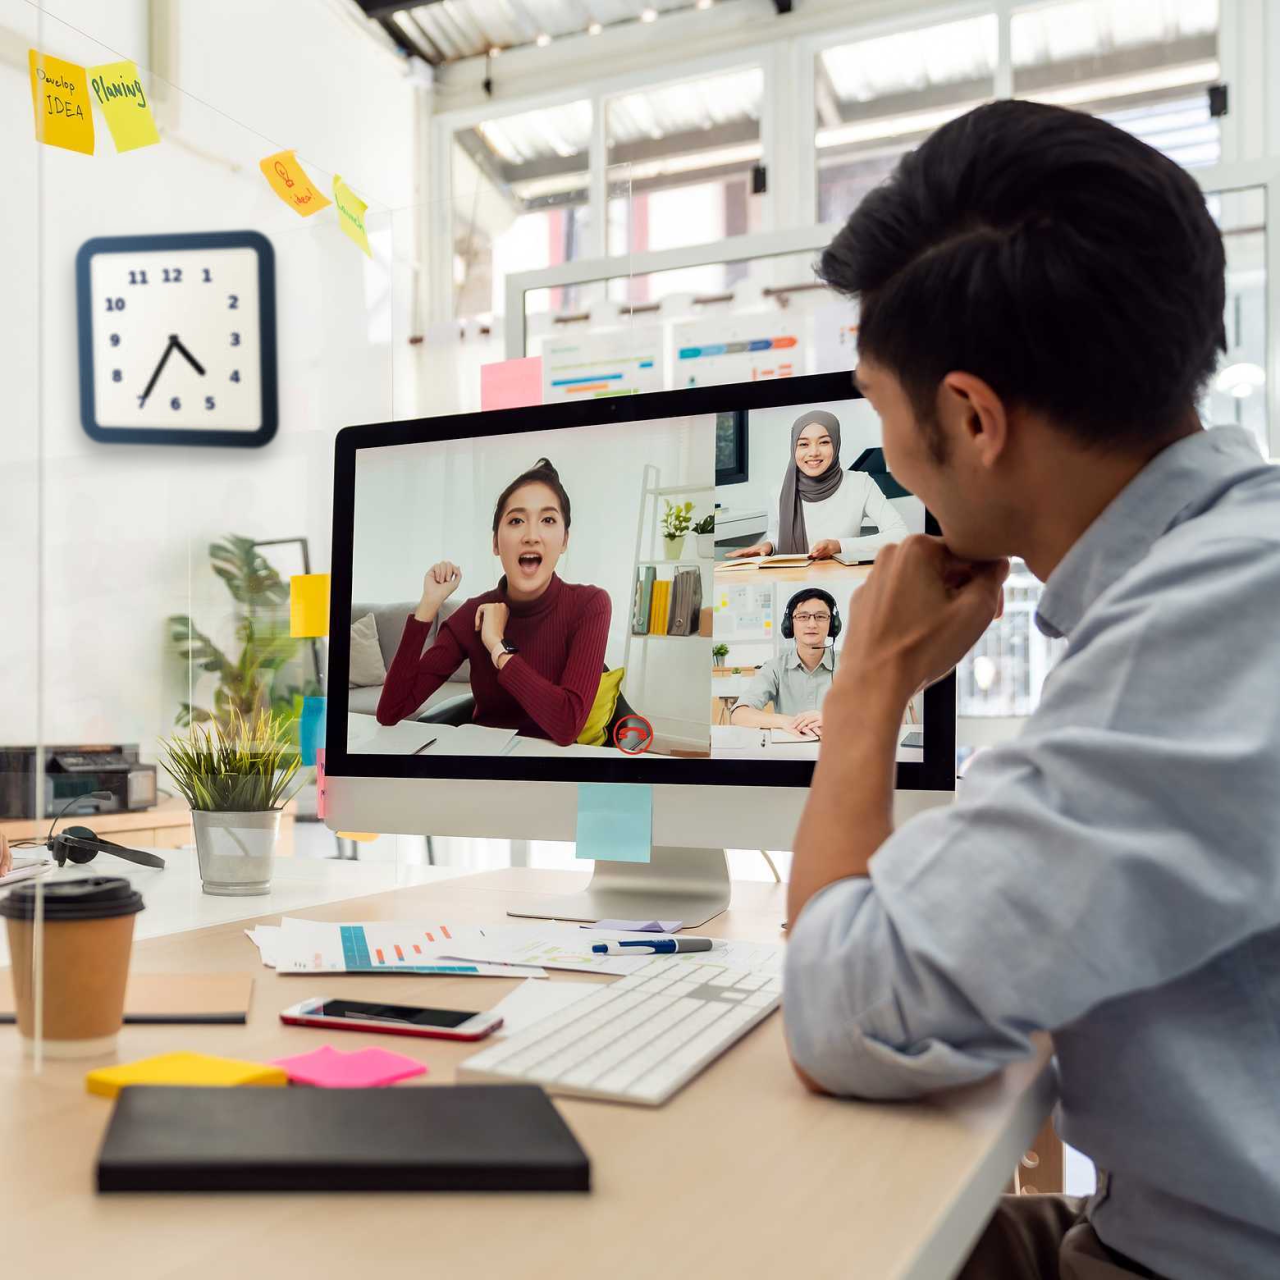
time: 4:35
